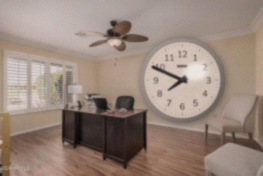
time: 7:49
